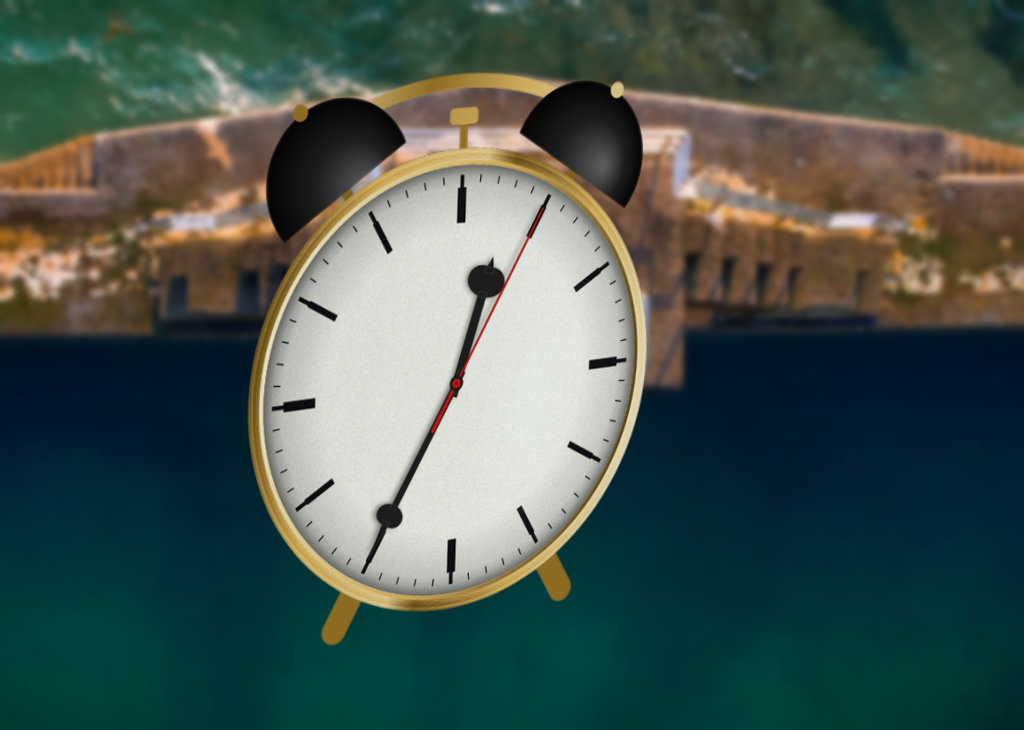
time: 12:35:05
